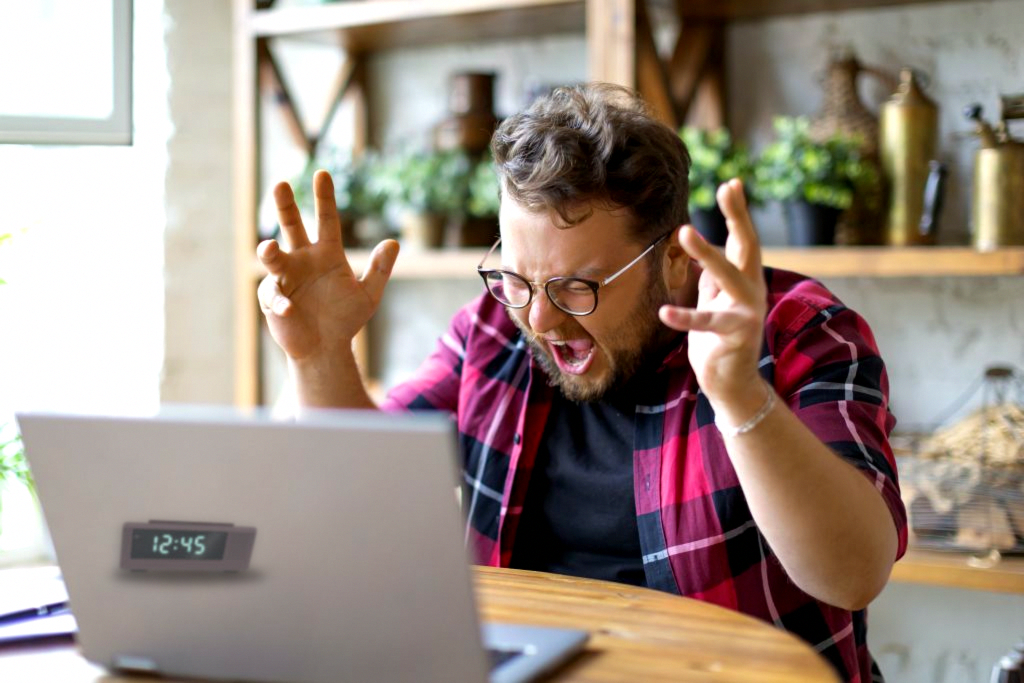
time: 12:45
